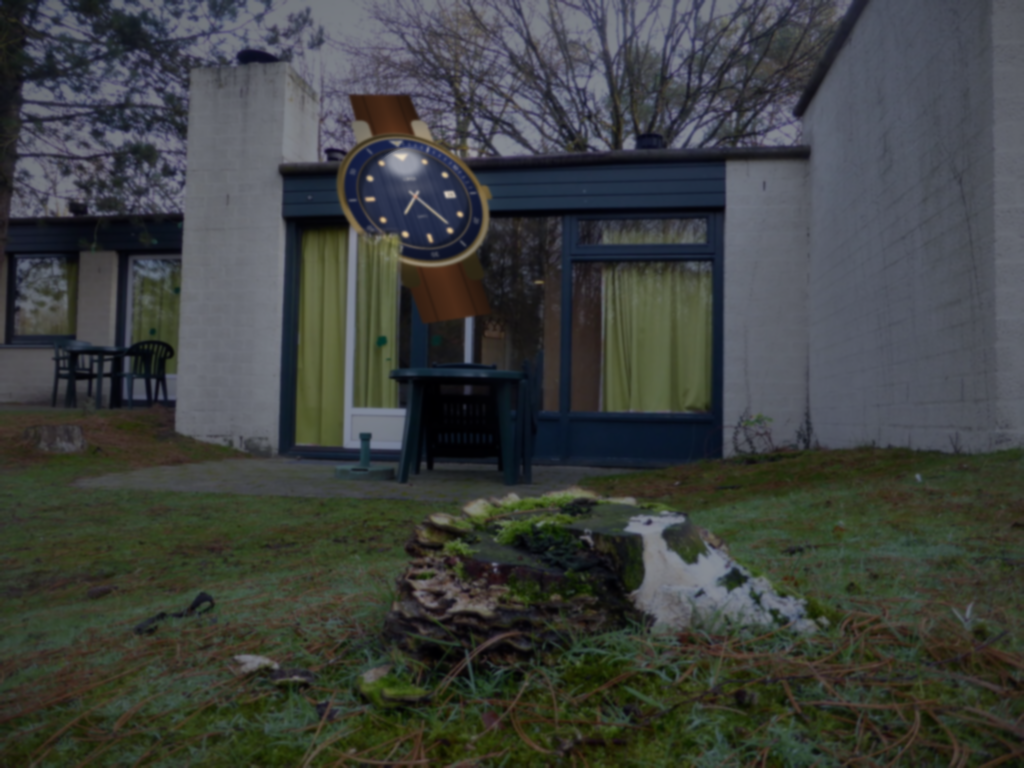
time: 7:24
